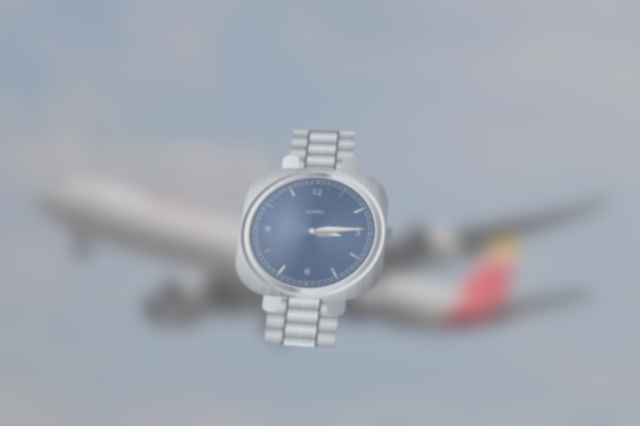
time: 3:14
